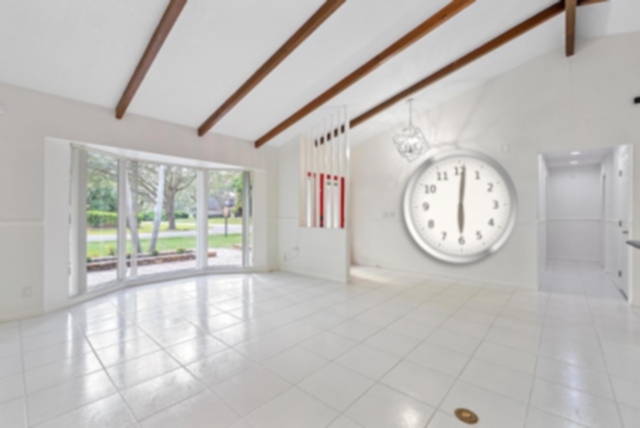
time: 6:01
